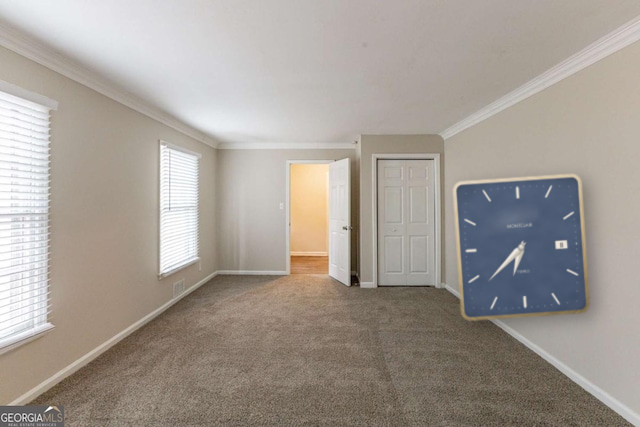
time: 6:38
